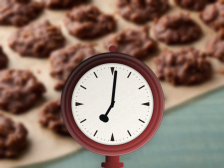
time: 7:01
